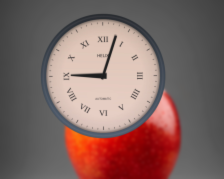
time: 9:03
